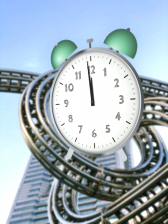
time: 11:59
